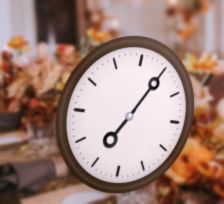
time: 7:05
